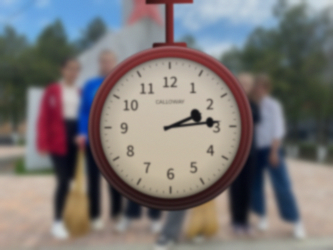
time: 2:14
